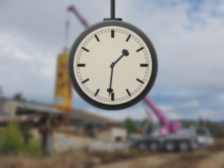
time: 1:31
